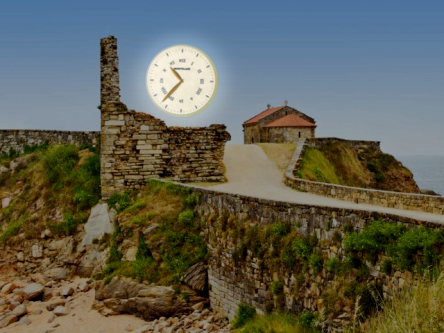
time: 10:37
